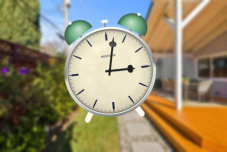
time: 3:02
